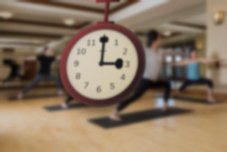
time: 3:00
